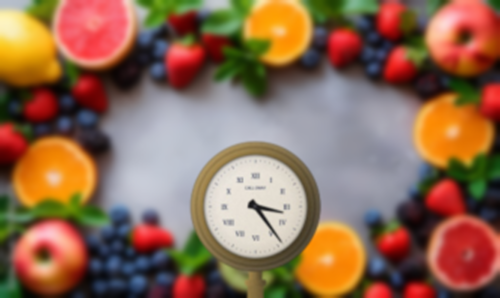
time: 3:24
